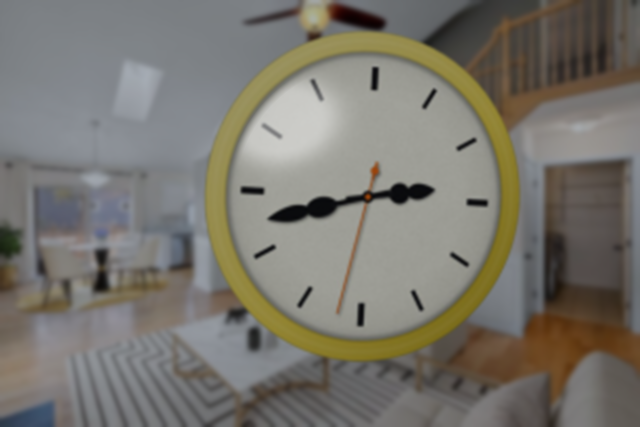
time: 2:42:32
